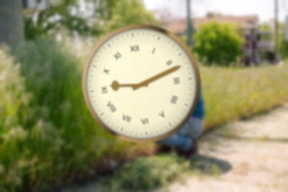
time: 9:12
